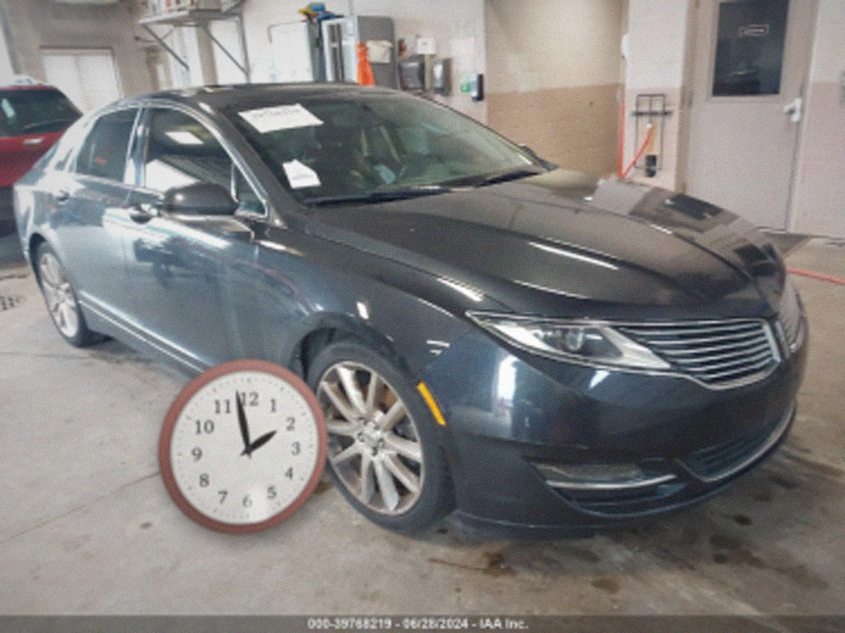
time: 1:58
